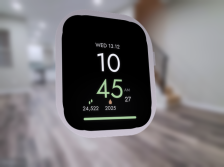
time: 10:45
